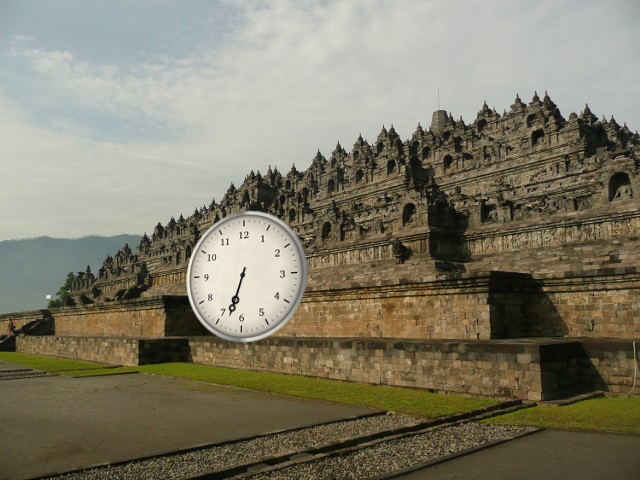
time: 6:33
